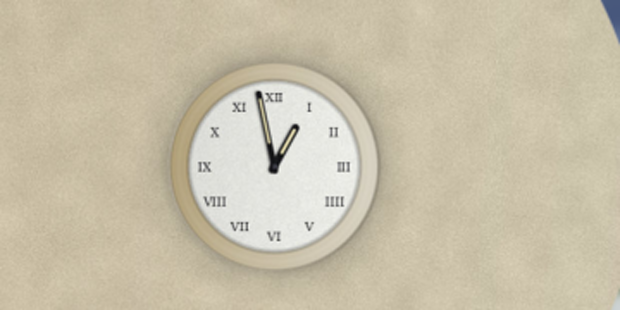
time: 12:58
